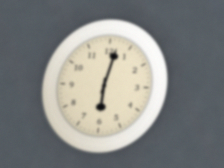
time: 6:02
